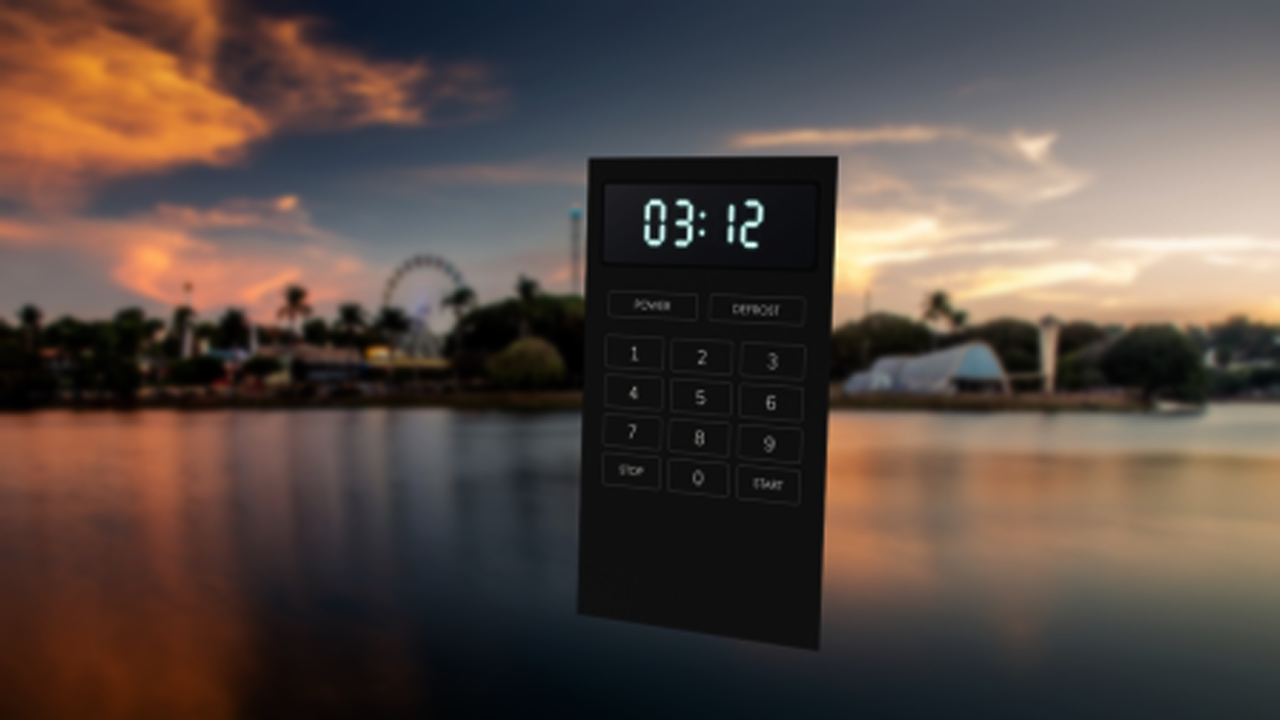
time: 3:12
